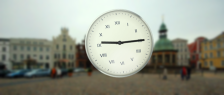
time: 9:15
